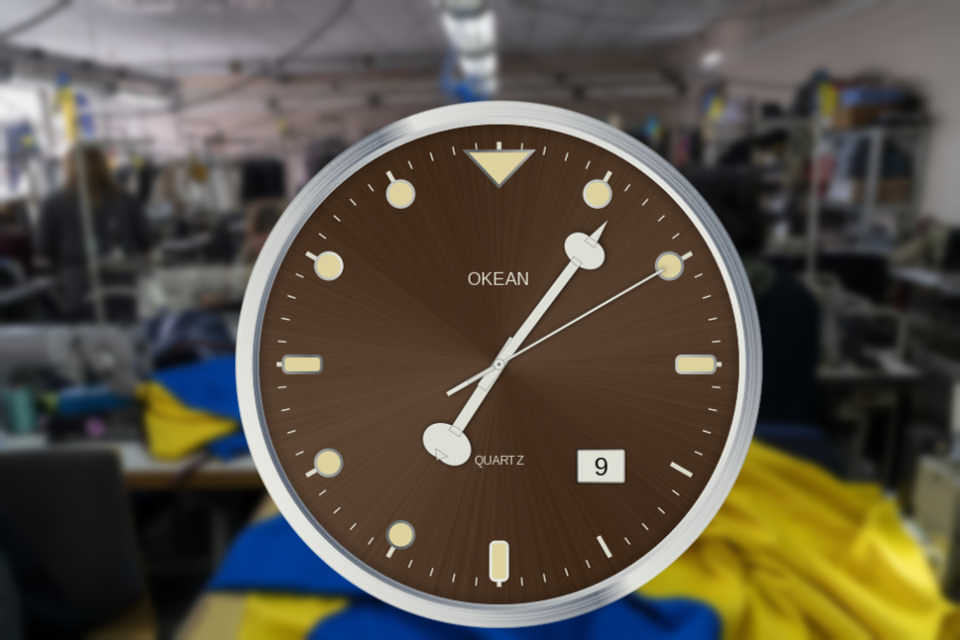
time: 7:06:10
